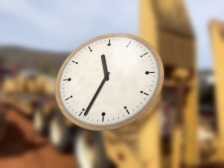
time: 11:34
